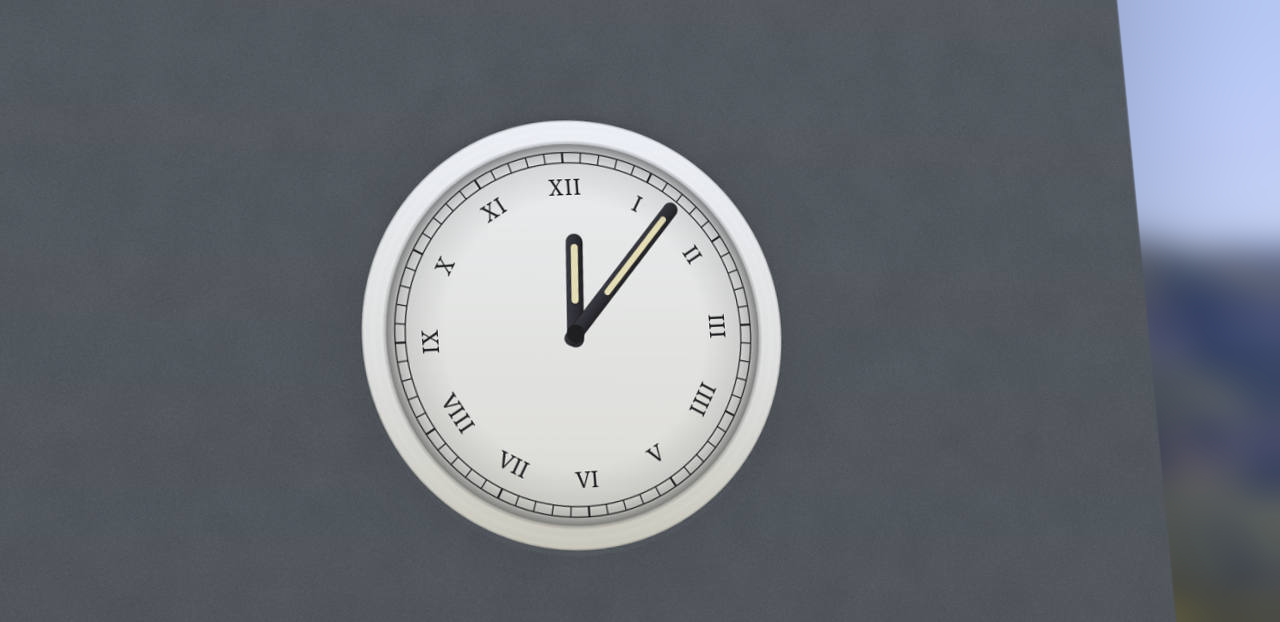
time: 12:07
